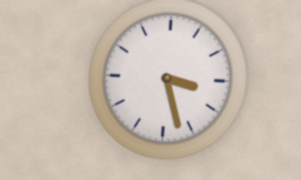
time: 3:27
